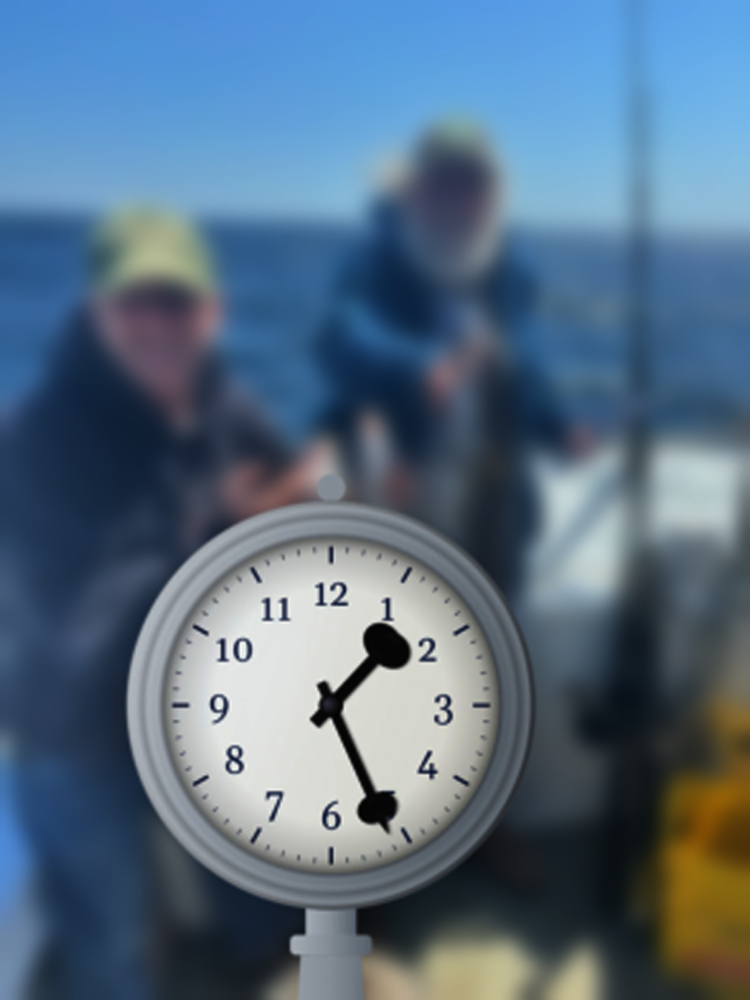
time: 1:26
